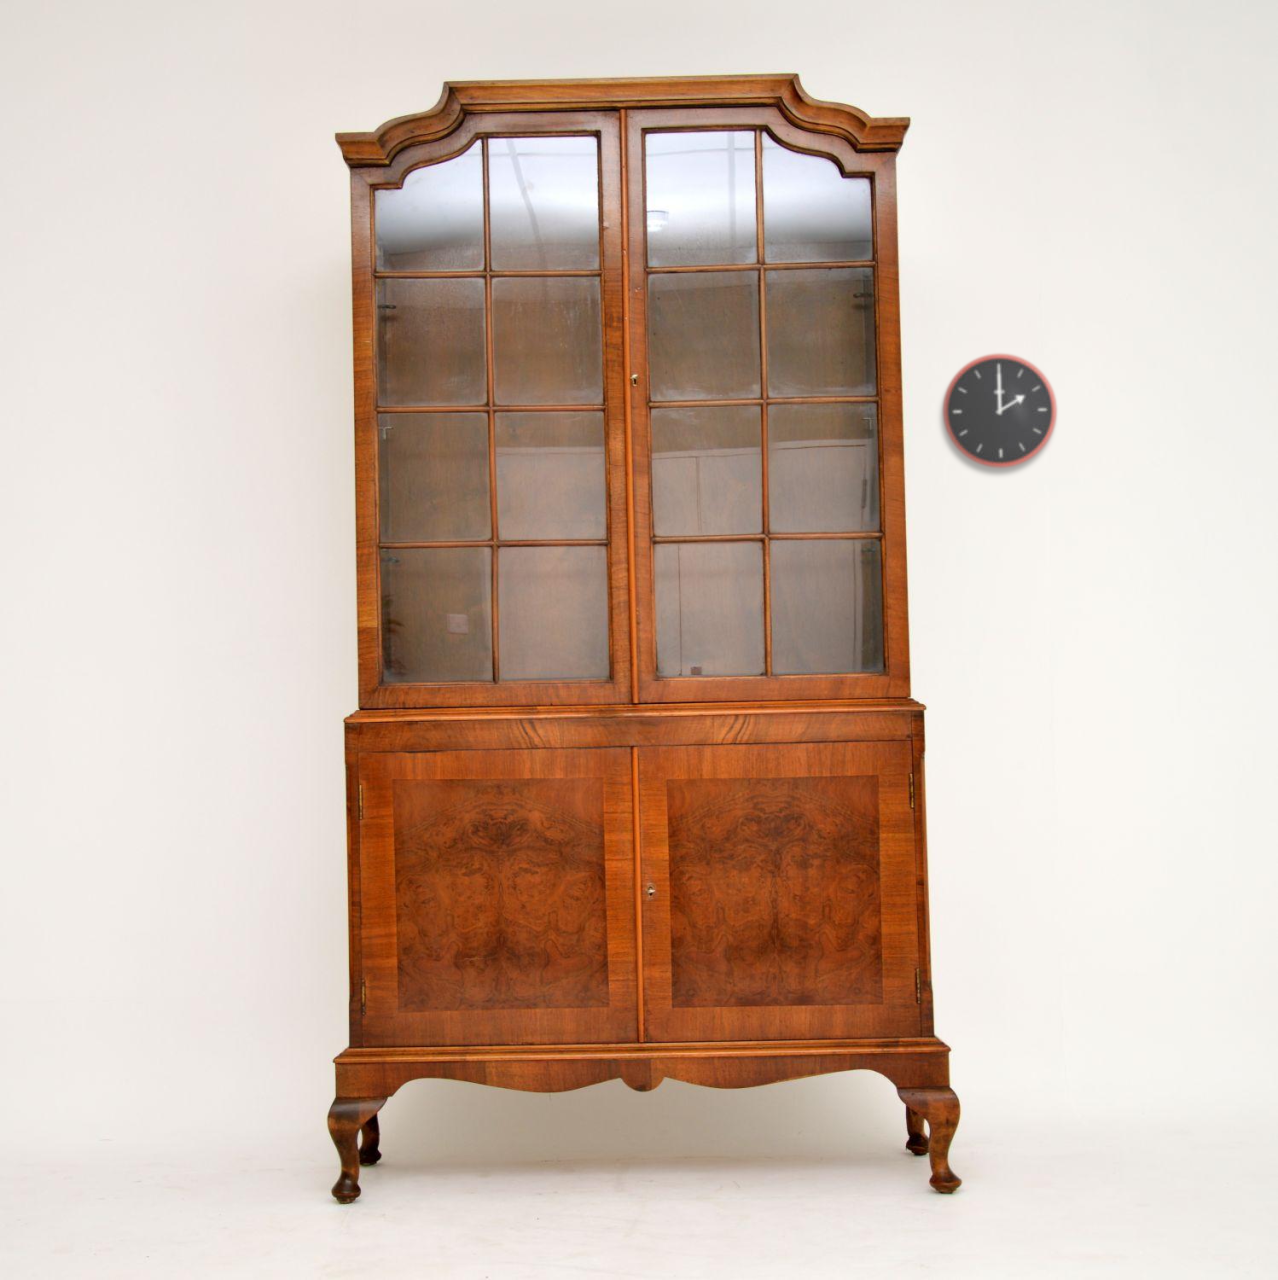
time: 2:00
